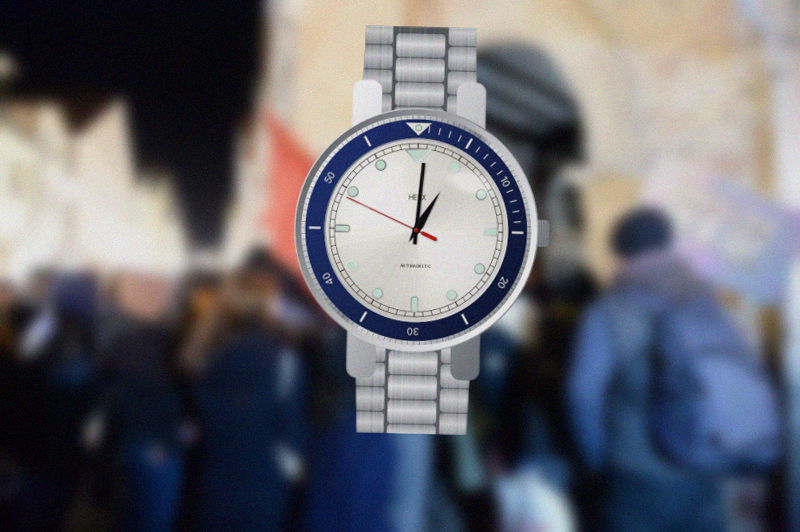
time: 1:00:49
